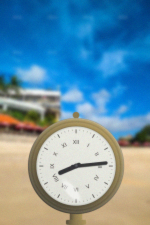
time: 8:14
